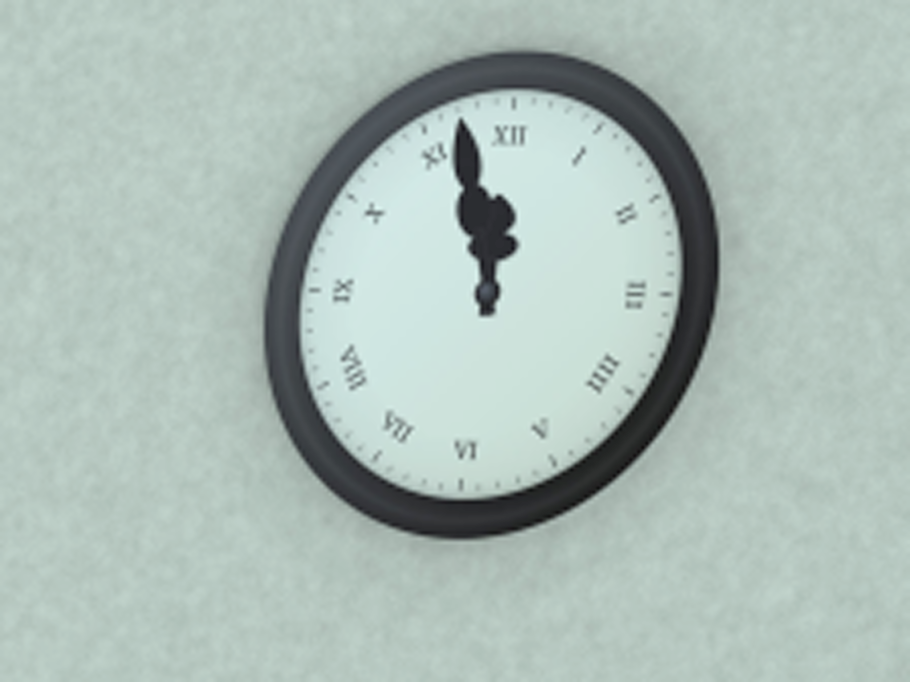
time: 11:57
